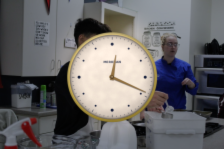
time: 12:19
